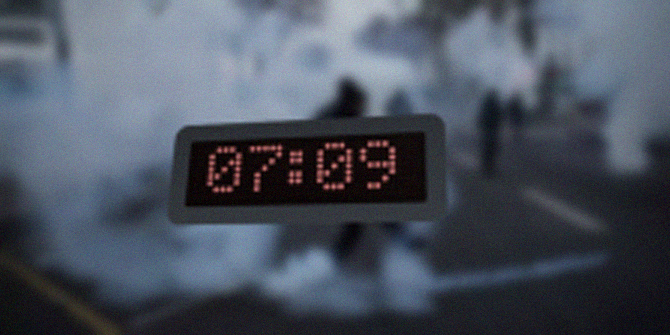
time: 7:09
